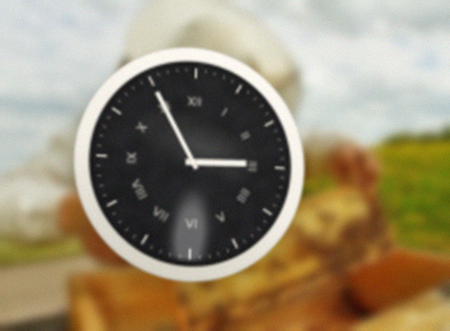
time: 2:55
